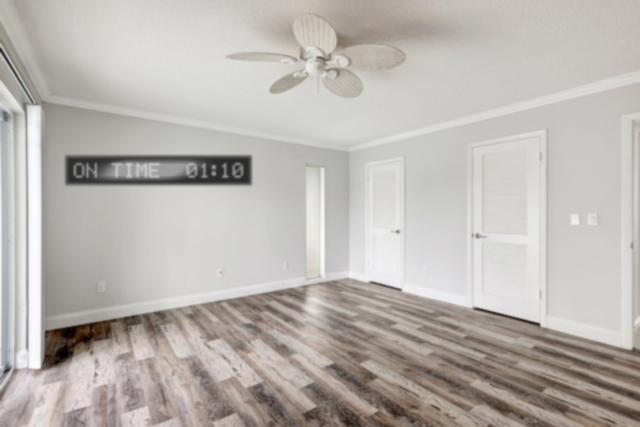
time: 1:10
